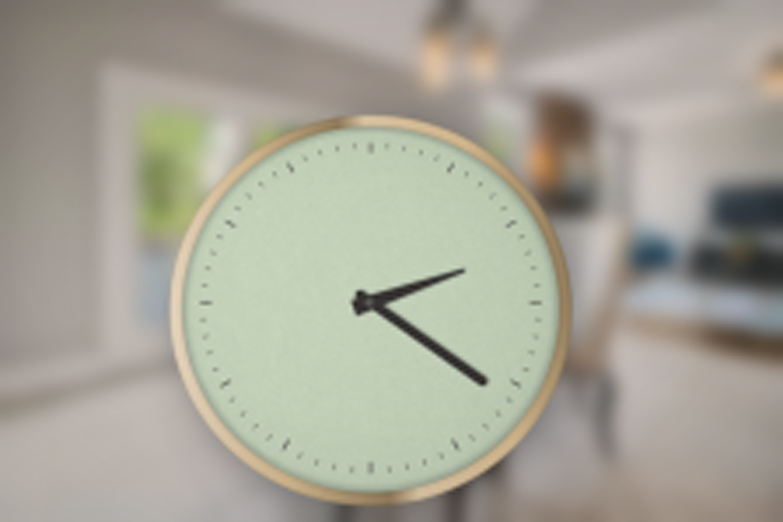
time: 2:21
